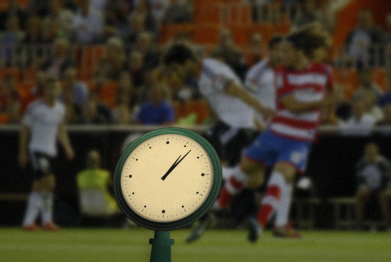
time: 1:07
